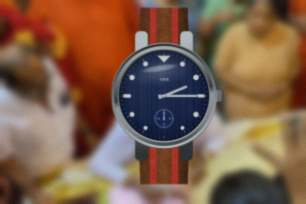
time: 2:15
